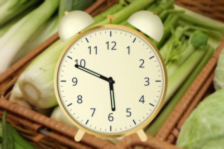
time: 5:49
